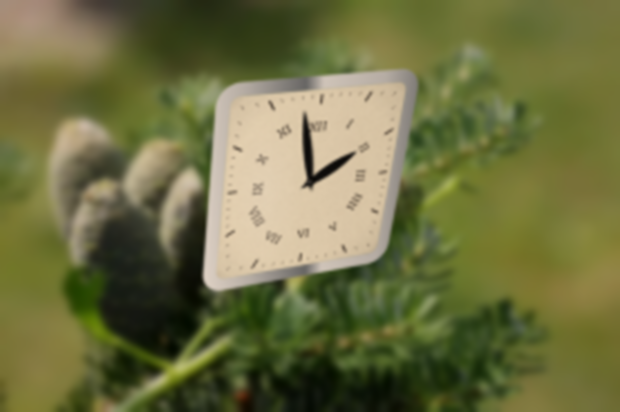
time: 1:58
